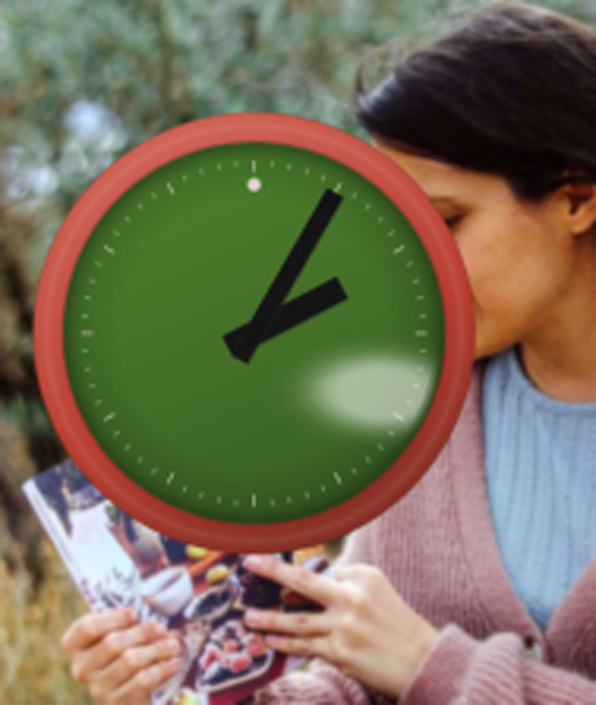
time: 2:05
